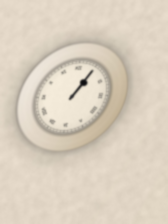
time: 1:05
